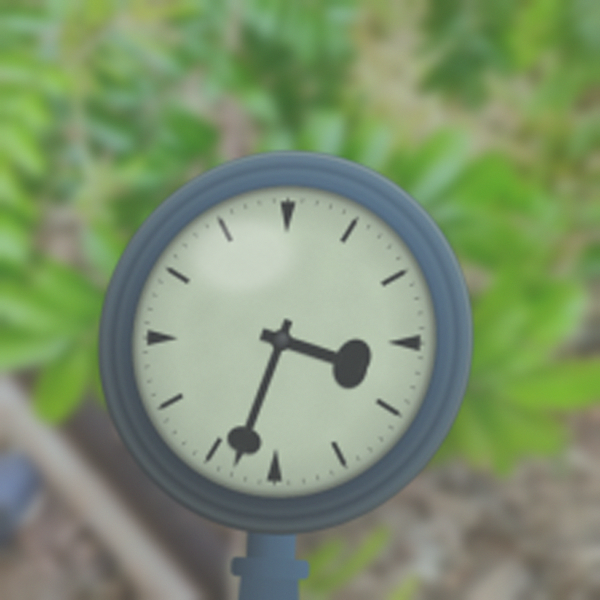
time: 3:33
